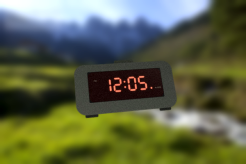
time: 12:05
